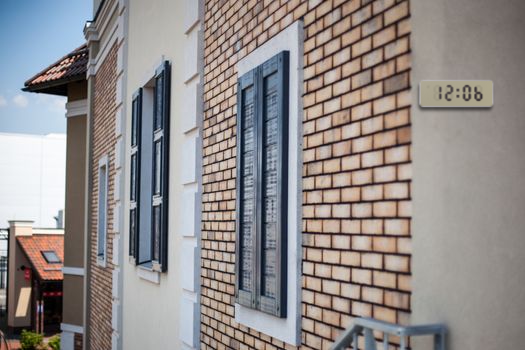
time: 12:06
